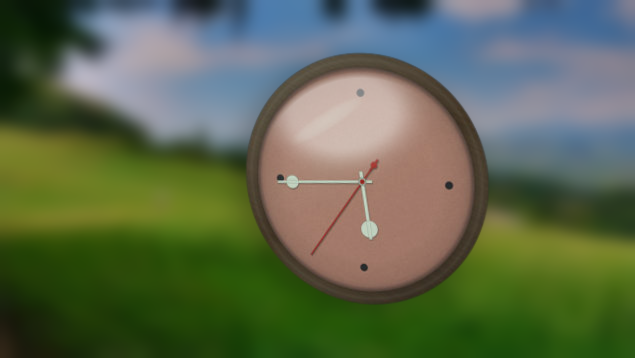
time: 5:44:36
